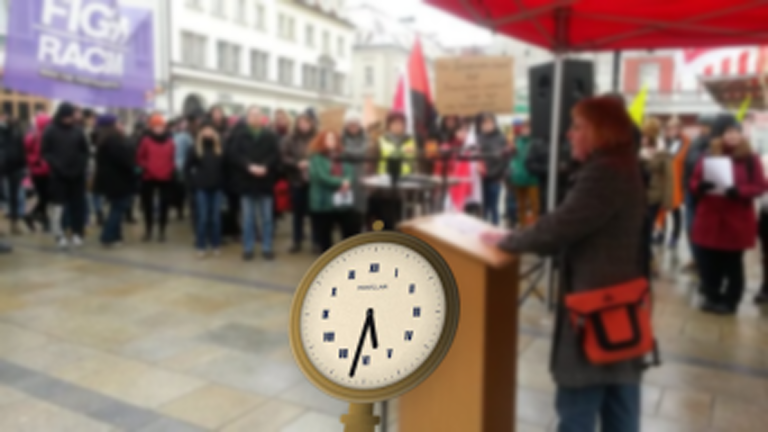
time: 5:32
